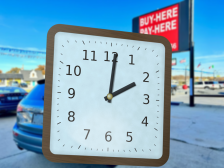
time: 2:01
